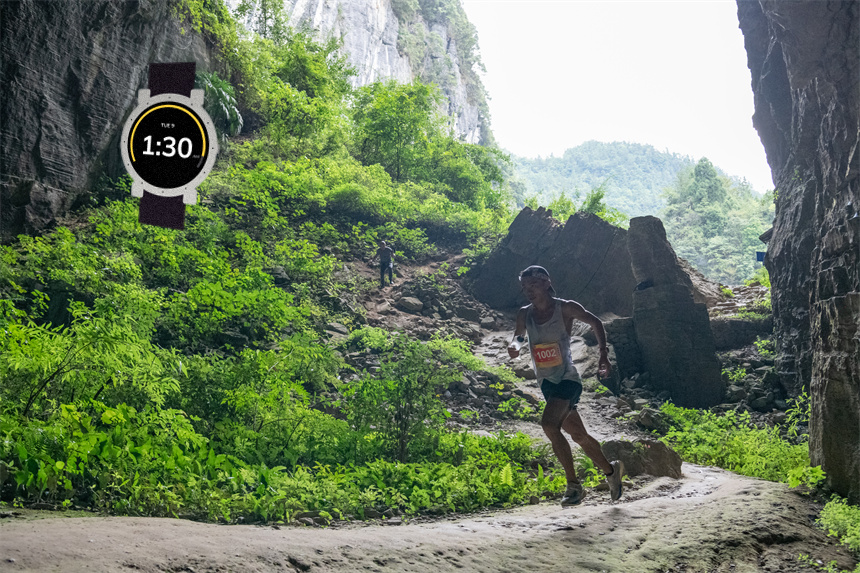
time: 1:30
